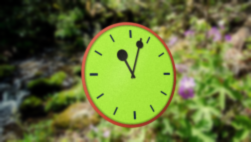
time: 11:03
